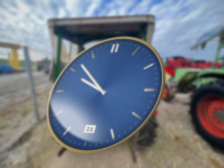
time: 9:52
